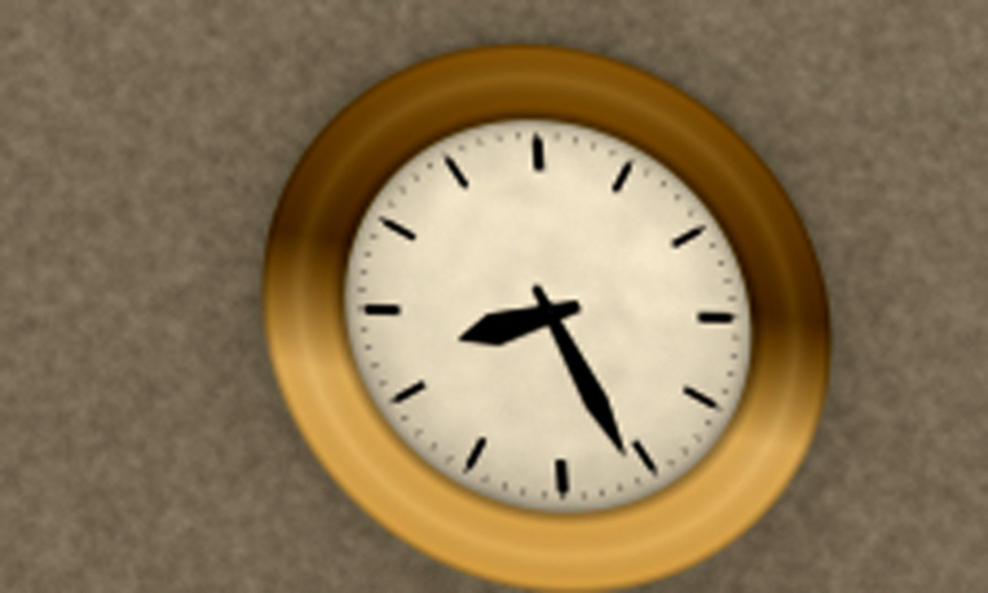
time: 8:26
